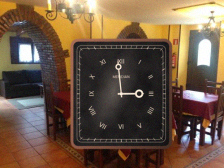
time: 2:59
